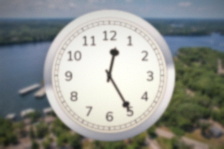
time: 12:25
